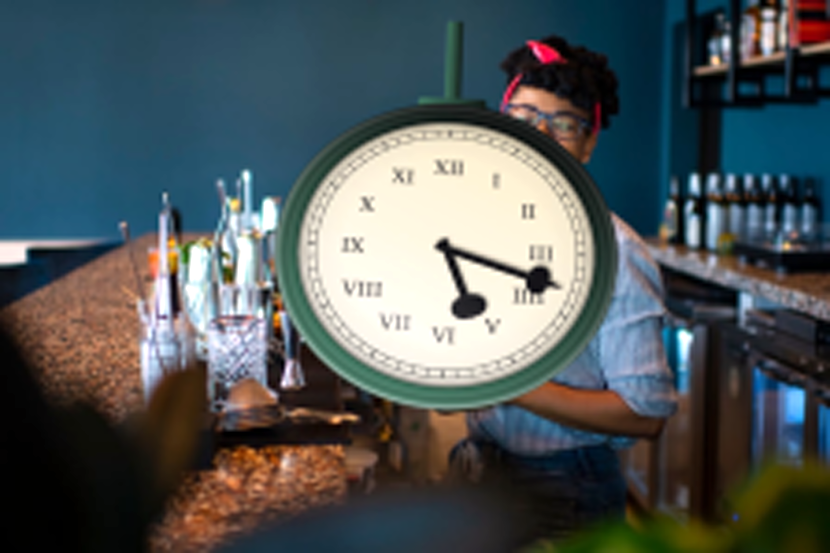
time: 5:18
